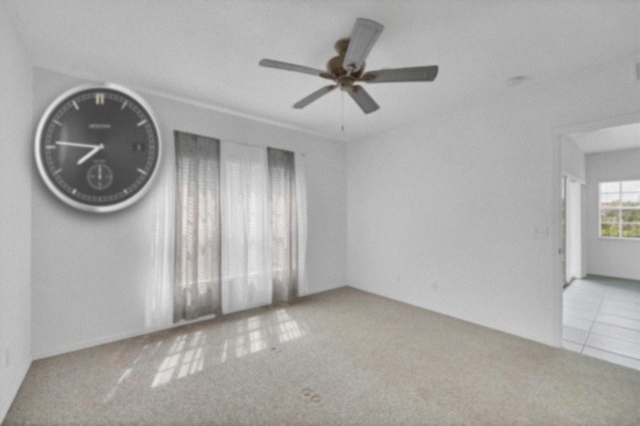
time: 7:46
